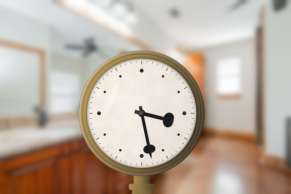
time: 3:28
